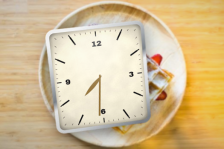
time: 7:31
